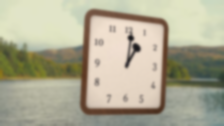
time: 1:01
